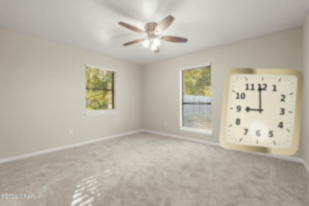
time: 8:59
